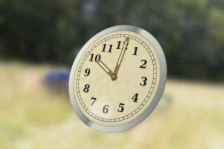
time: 10:01
